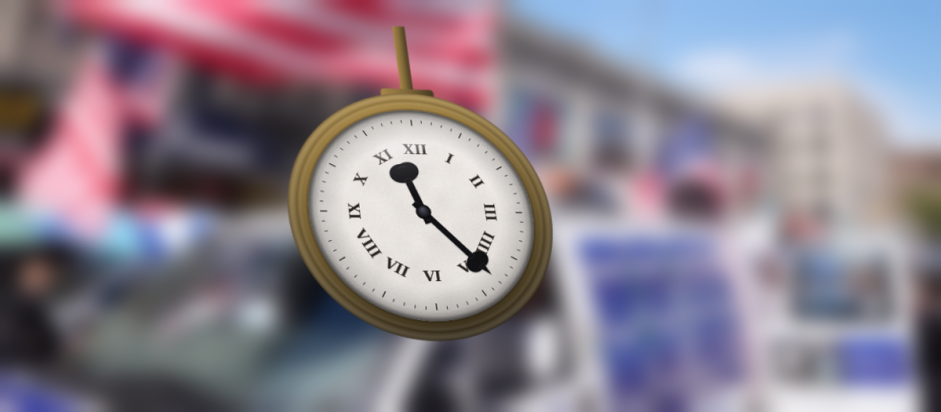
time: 11:23
